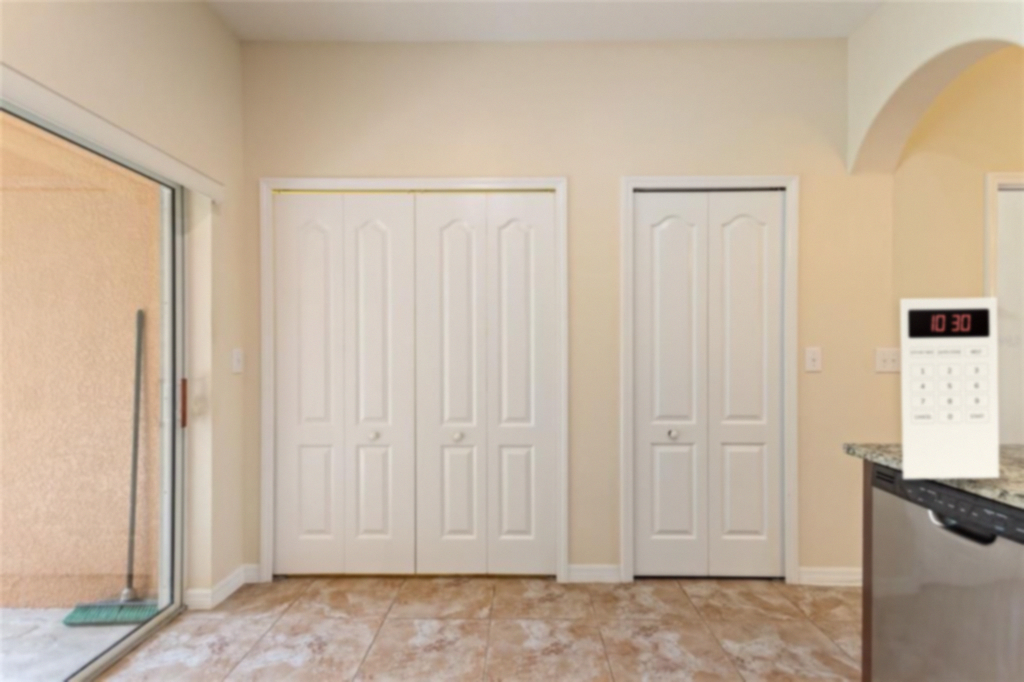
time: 10:30
